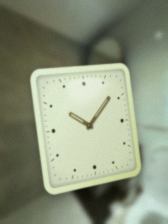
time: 10:08
